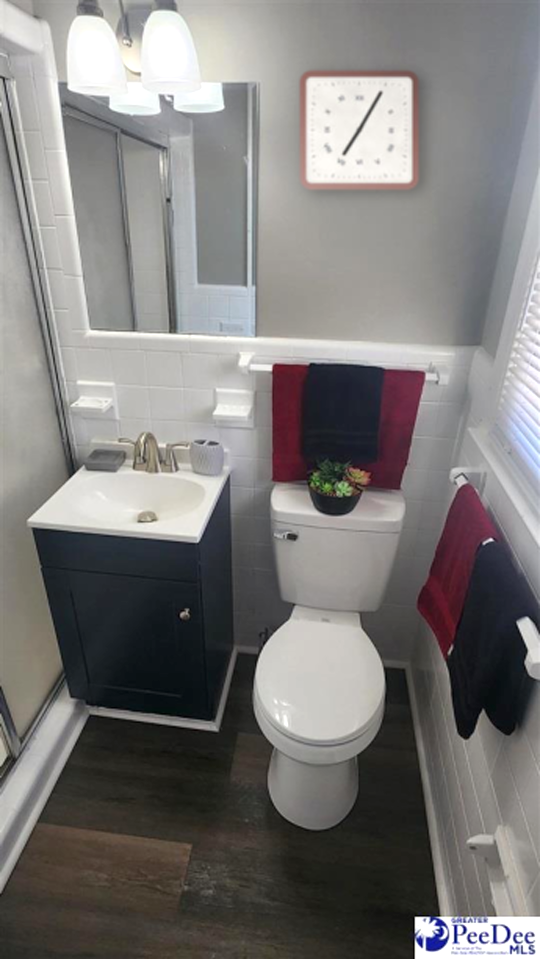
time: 7:05
